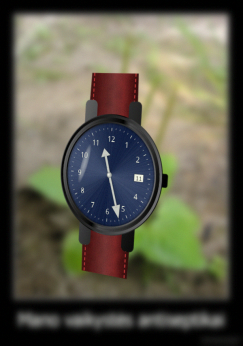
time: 11:27
